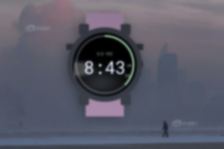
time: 8:43
